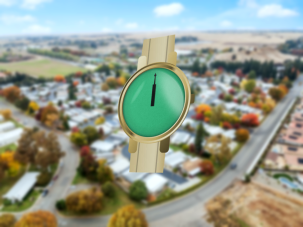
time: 12:00
